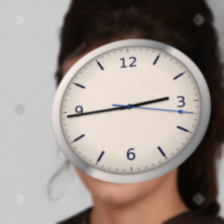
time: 2:44:17
